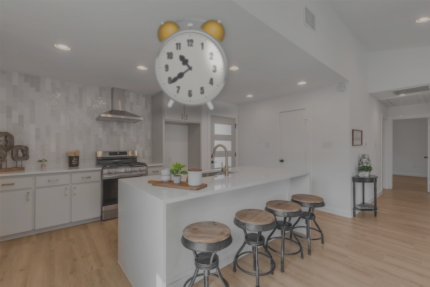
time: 10:39
